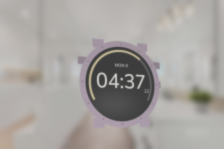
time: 4:37
